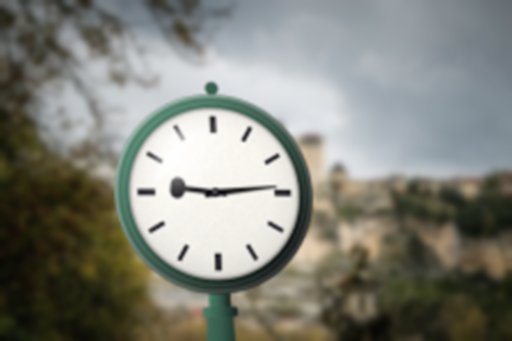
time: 9:14
